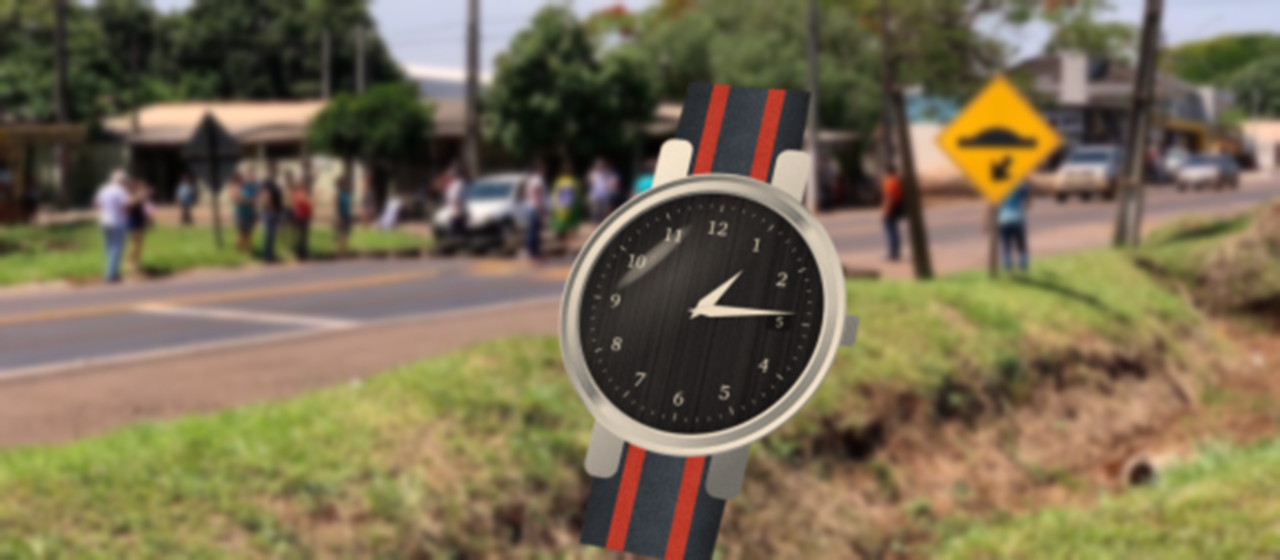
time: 1:14
